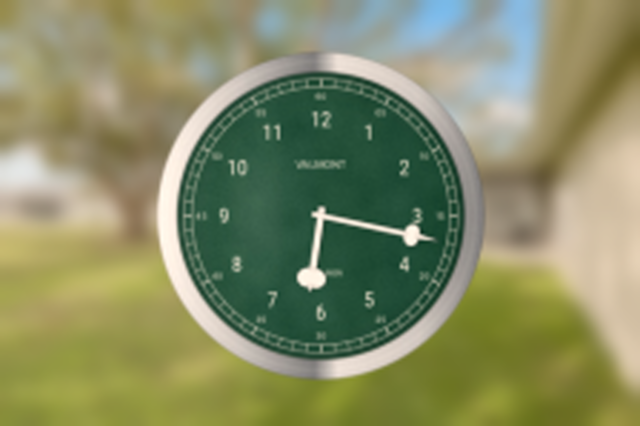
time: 6:17
